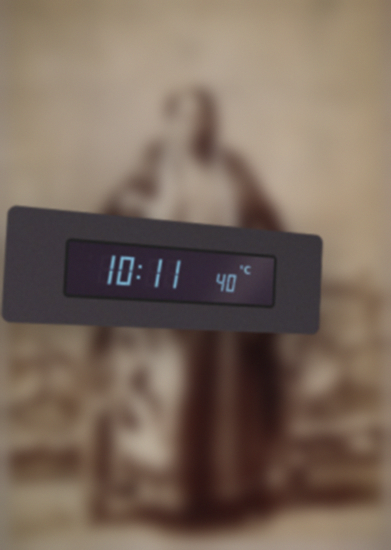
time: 10:11
